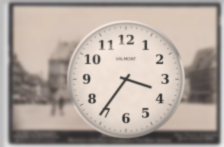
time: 3:36
